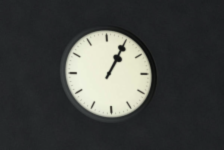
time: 1:05
